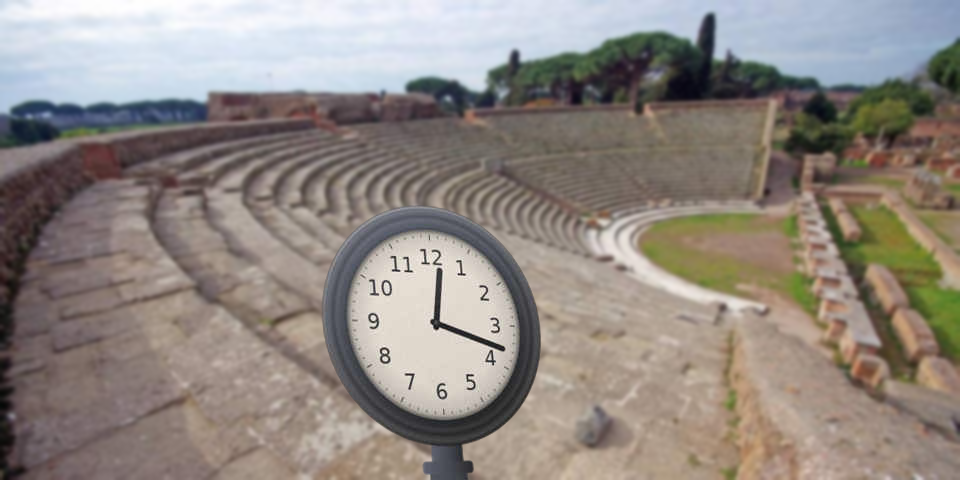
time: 12:18
